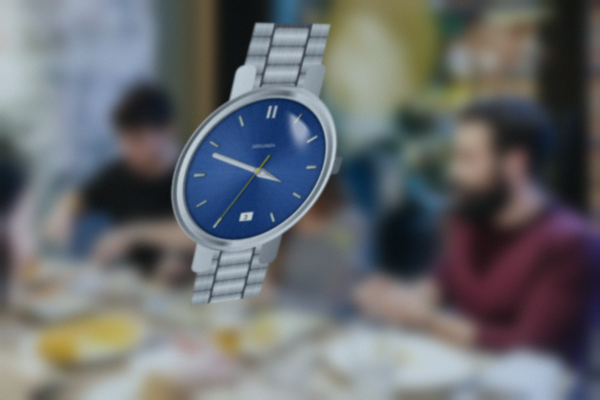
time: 3:48:35
